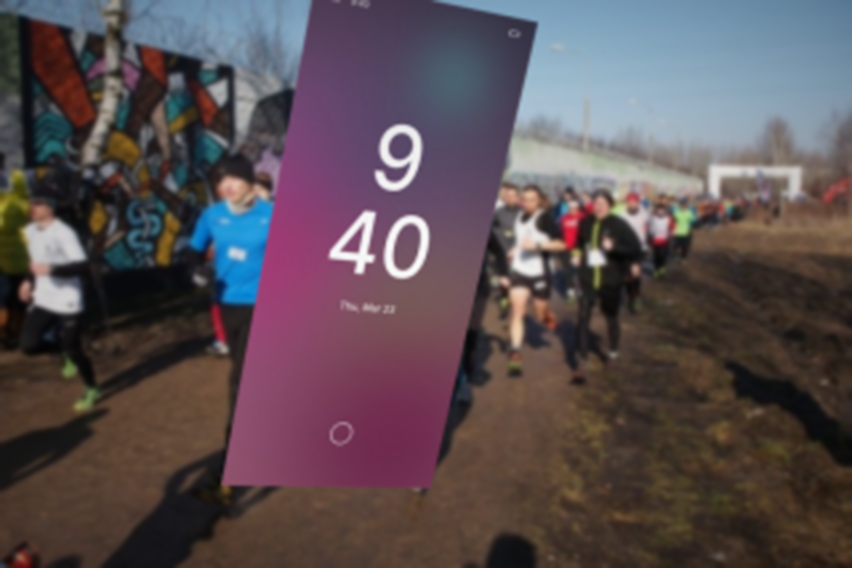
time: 9:40
